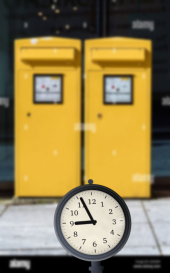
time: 8:56
